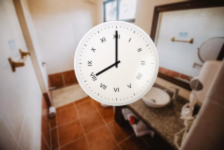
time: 8:00
